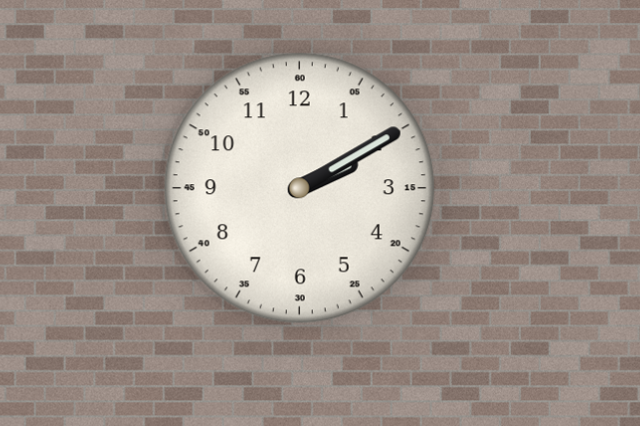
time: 2:10
